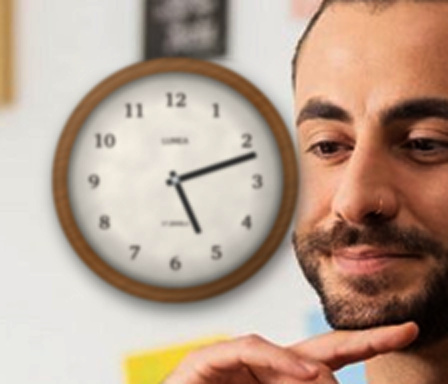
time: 5:12
